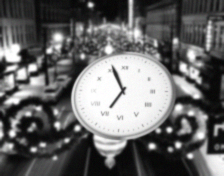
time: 6:56
